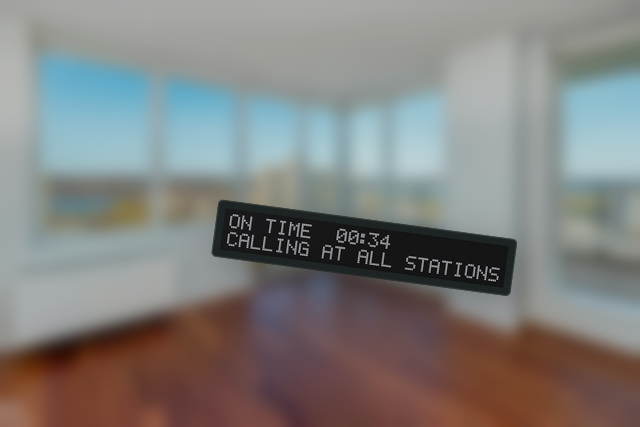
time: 0:34
